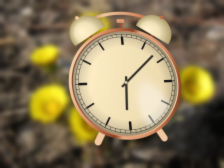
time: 6:08
